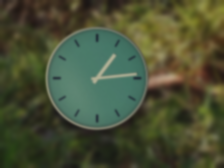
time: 1:14
